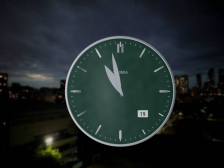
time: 10:58
